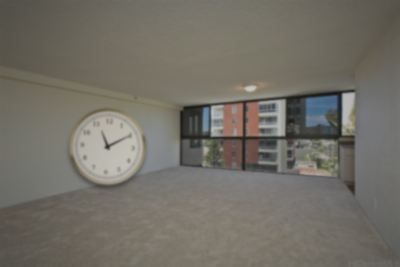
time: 11:10
